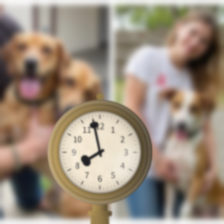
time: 7:58
